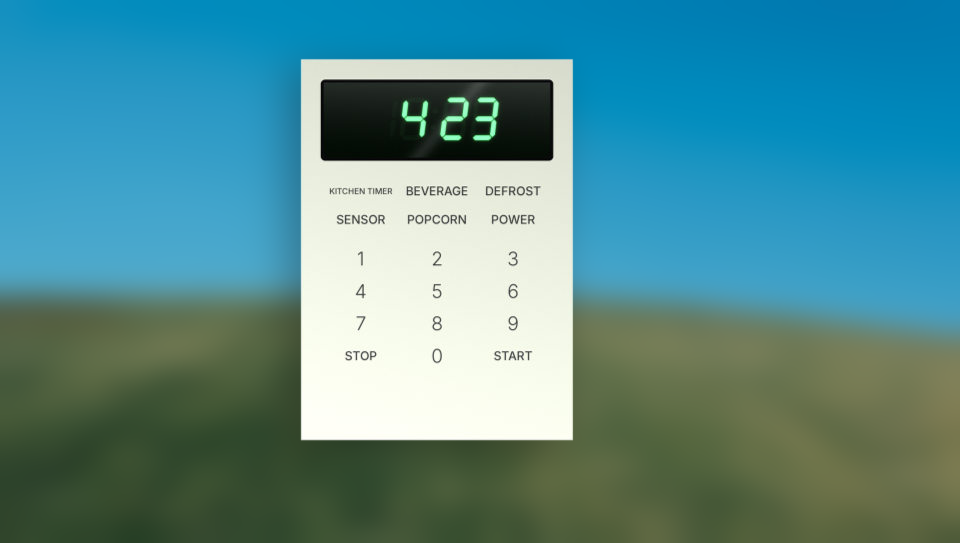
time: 4:23
